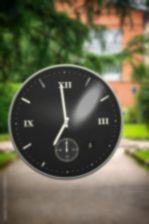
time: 6:59
